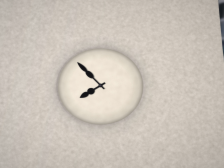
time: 7:53
